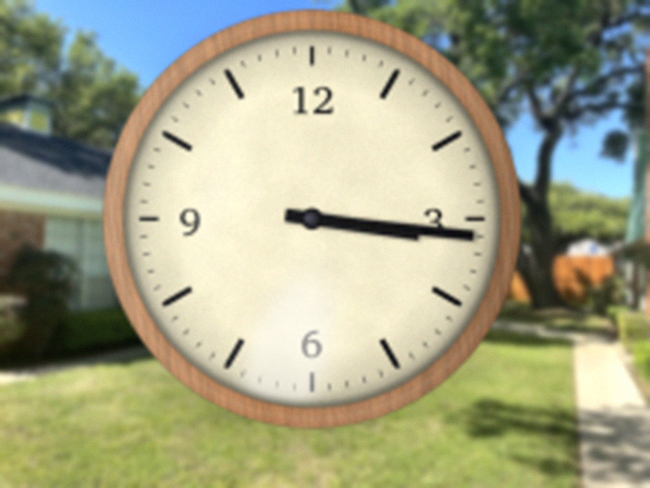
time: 3:16
